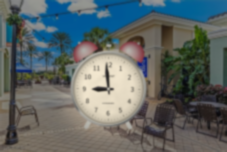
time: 8:59
